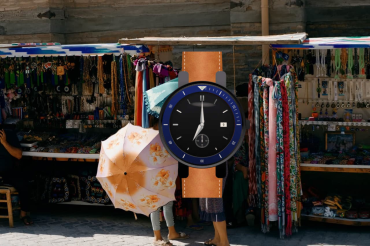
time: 7:00
